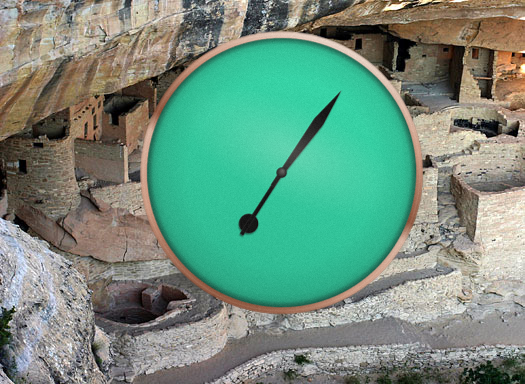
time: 7:06
